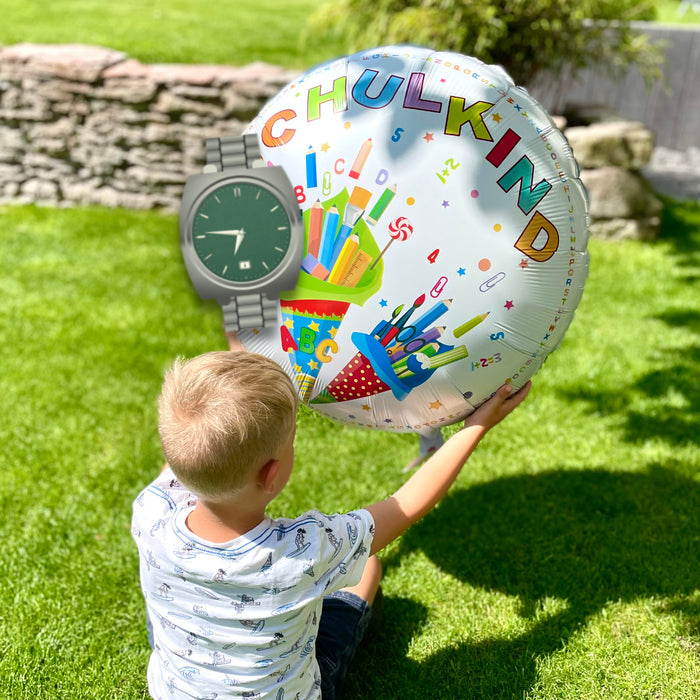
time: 6:46
